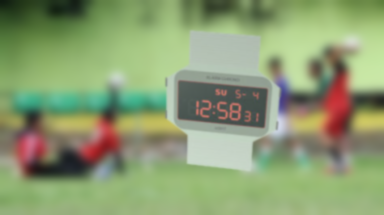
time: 12:58:31
